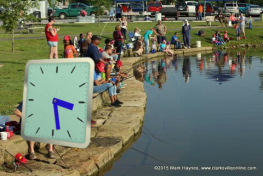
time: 3:28
